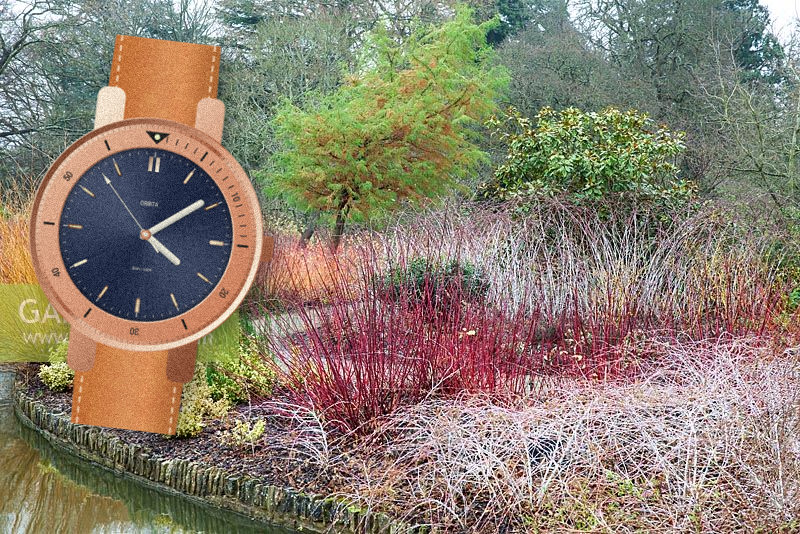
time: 4:08:53
